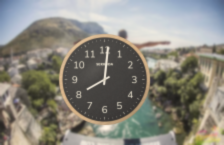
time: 8:01
